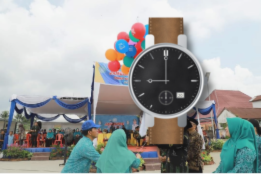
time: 9:00
